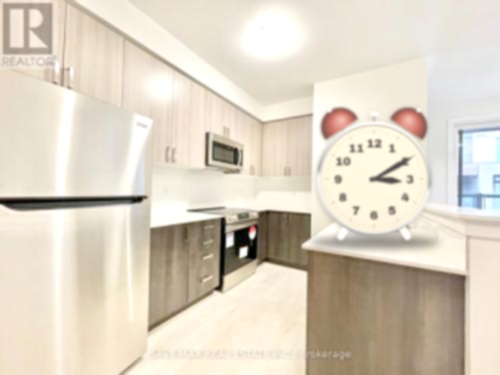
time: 3:10
